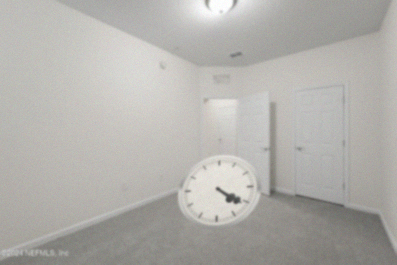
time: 4:21
